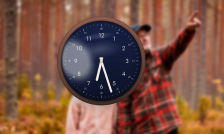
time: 6:27
